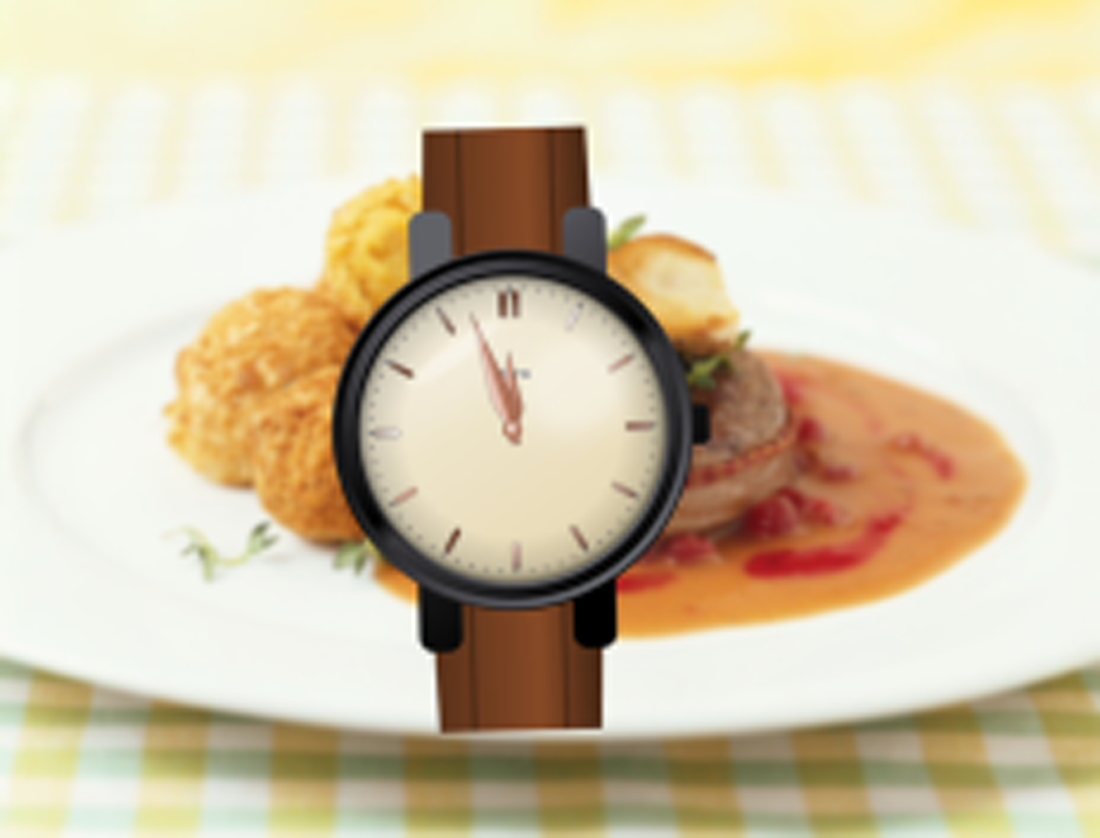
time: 11:57
